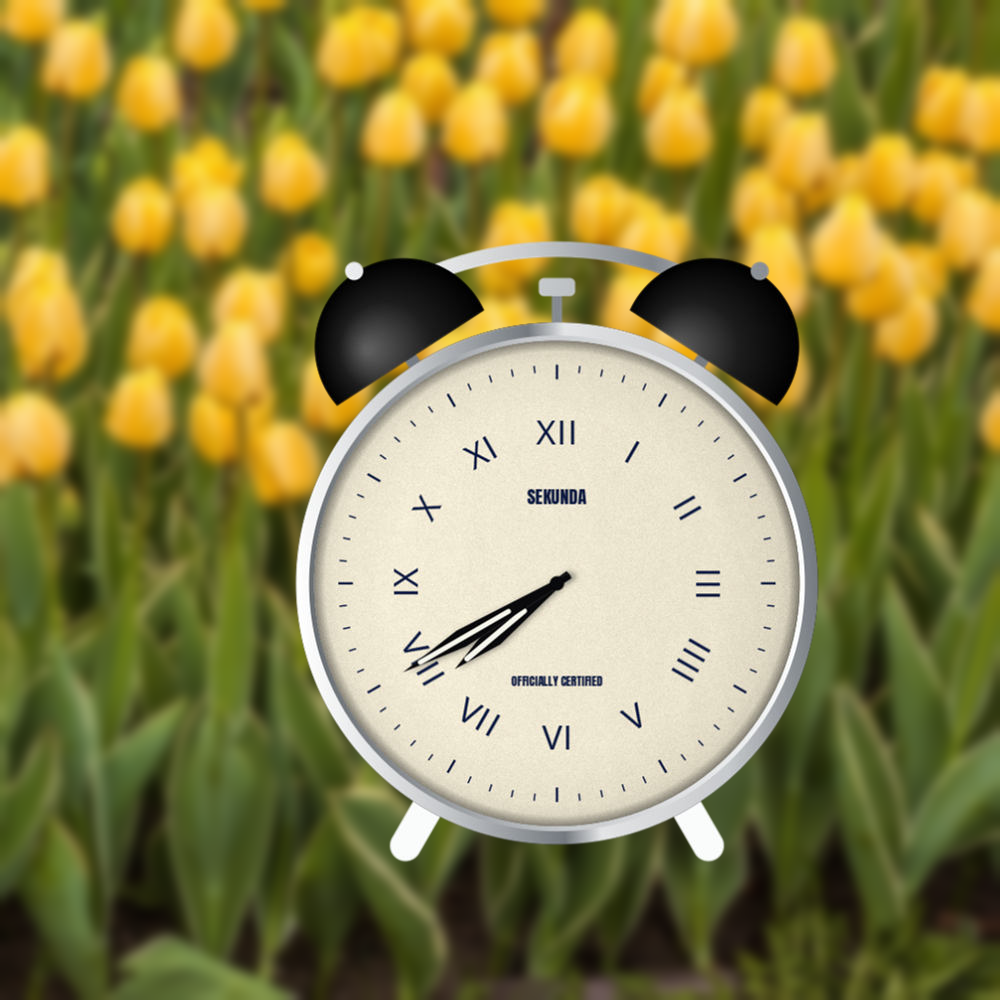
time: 7:40
